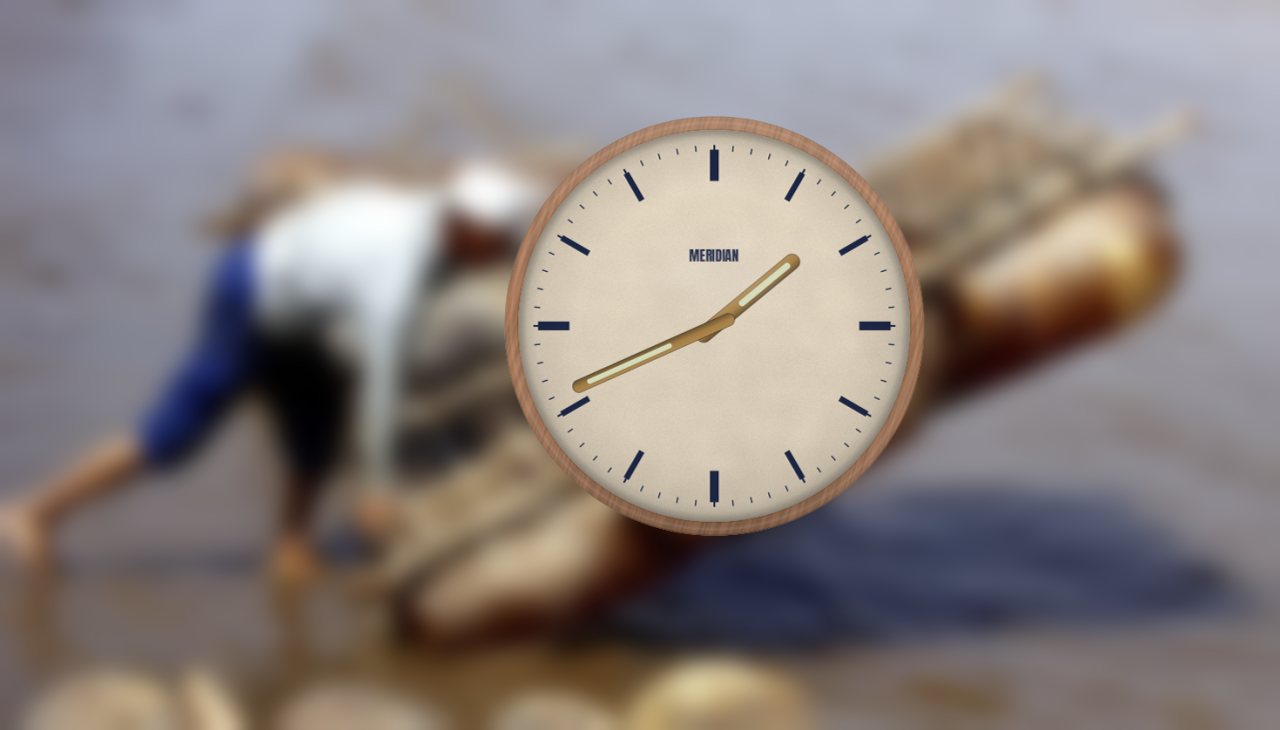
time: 1:41
